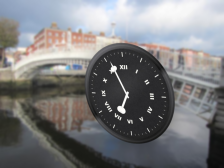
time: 6:56
